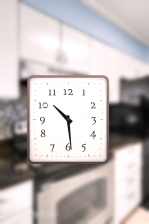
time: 10:29
